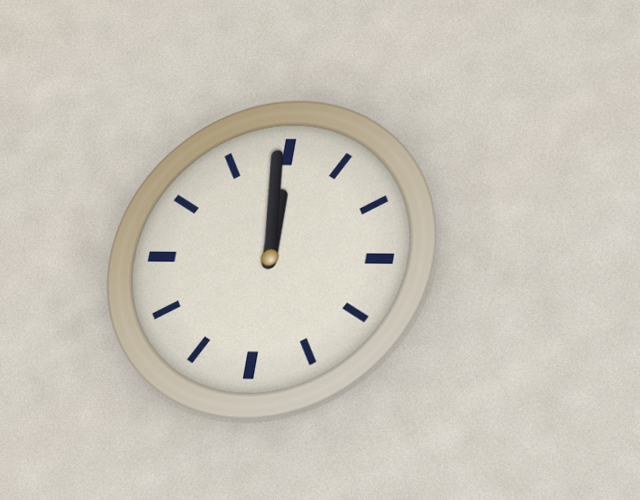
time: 11:59
